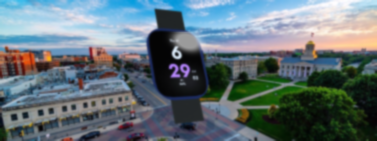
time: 6:29
